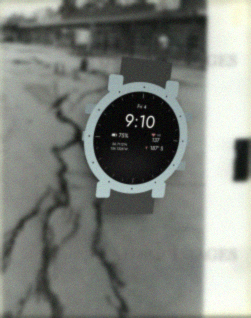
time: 9:10
